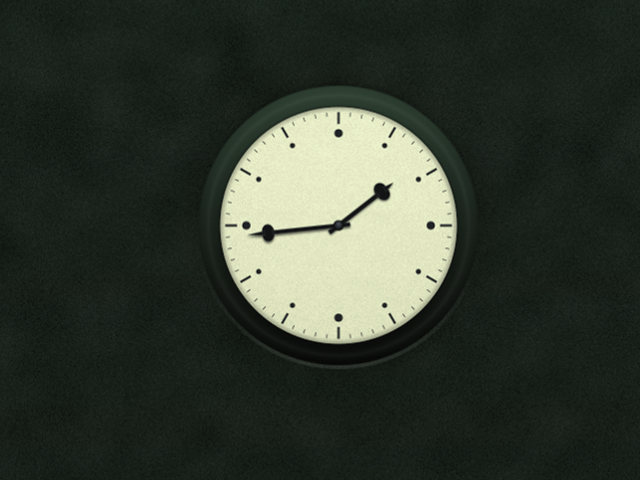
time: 1:44
